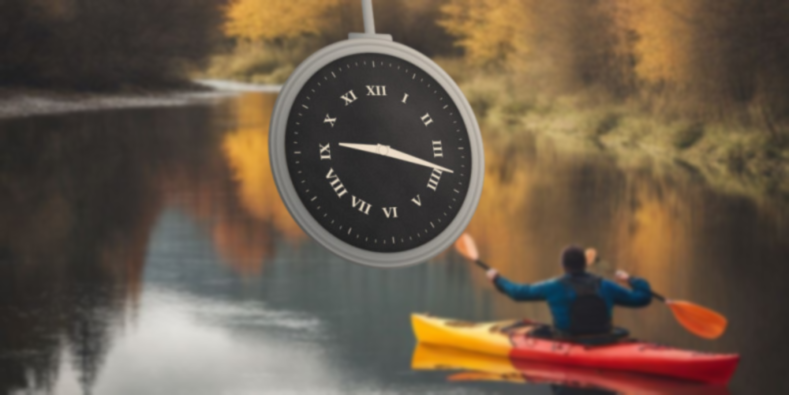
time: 9:18
